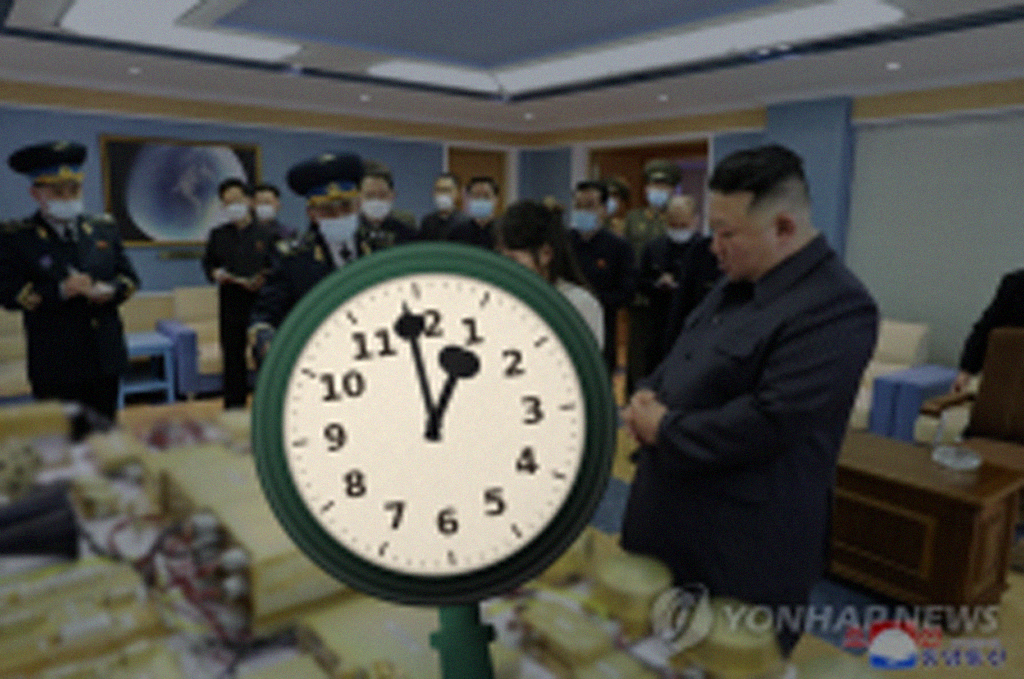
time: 12:59
